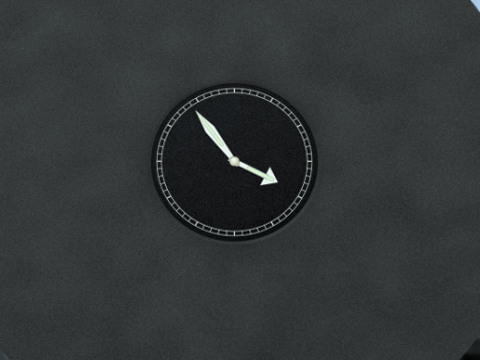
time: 3:54
